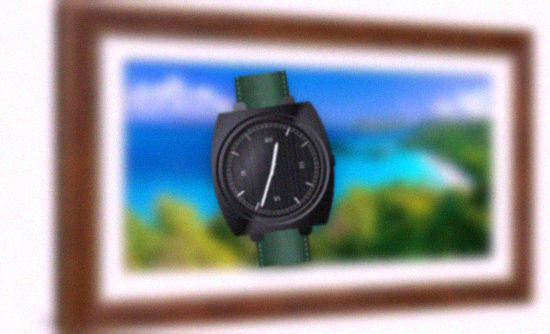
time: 12:34
